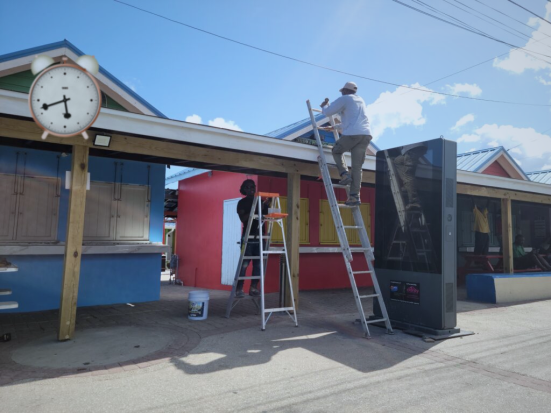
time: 5:42
